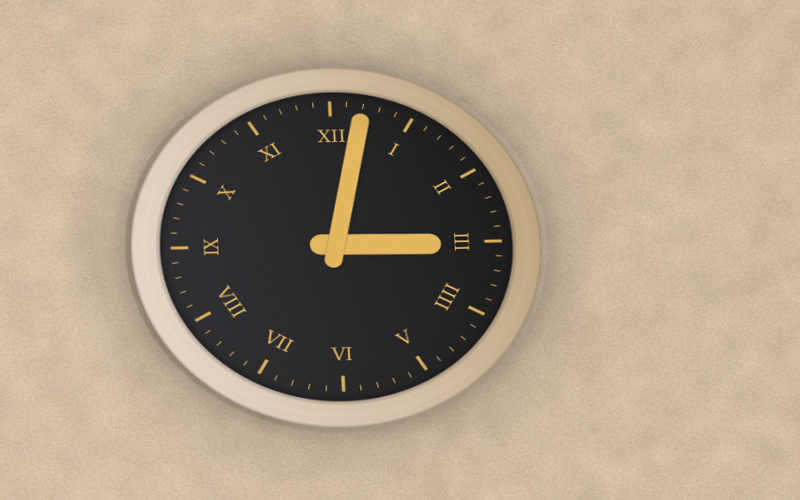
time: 3:02
